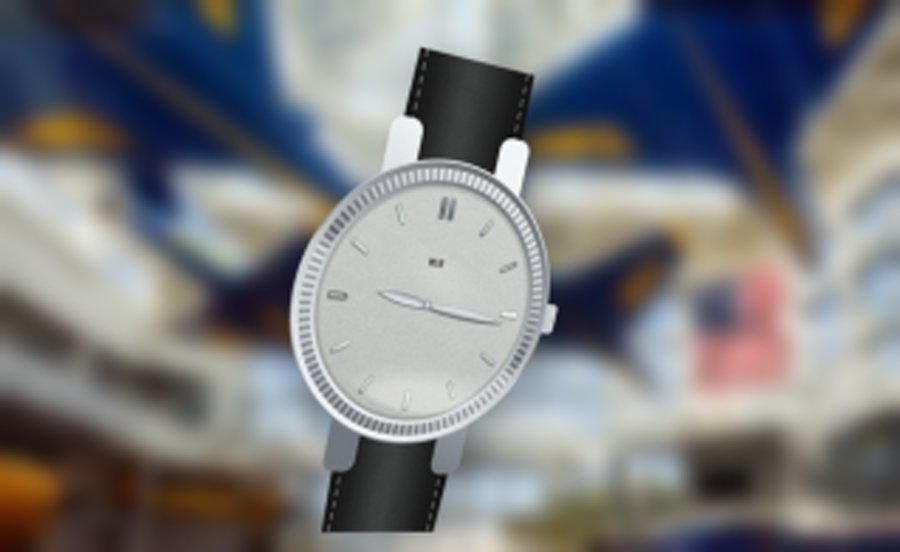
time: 9:16
